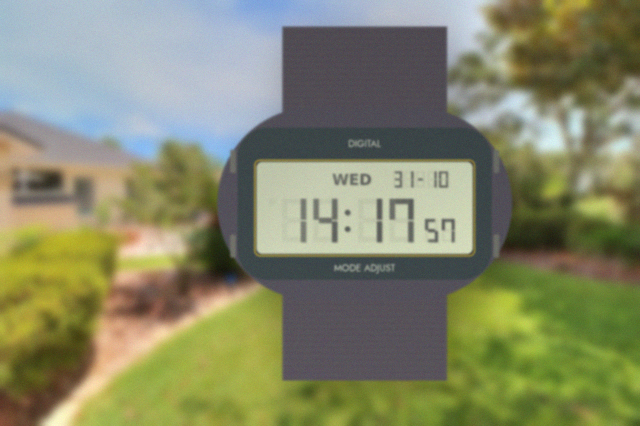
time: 14:17:57
